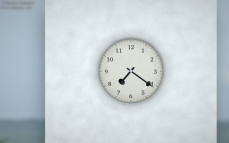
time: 7:21
